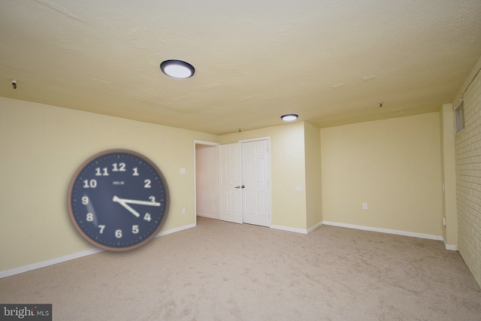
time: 4:16
